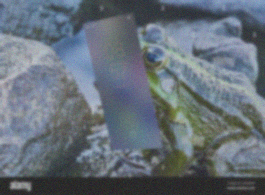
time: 8:57
